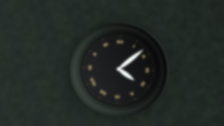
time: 4:08
